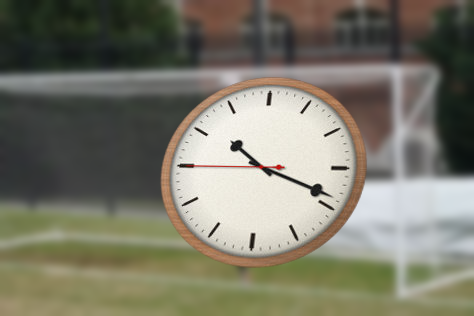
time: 10:18:45
